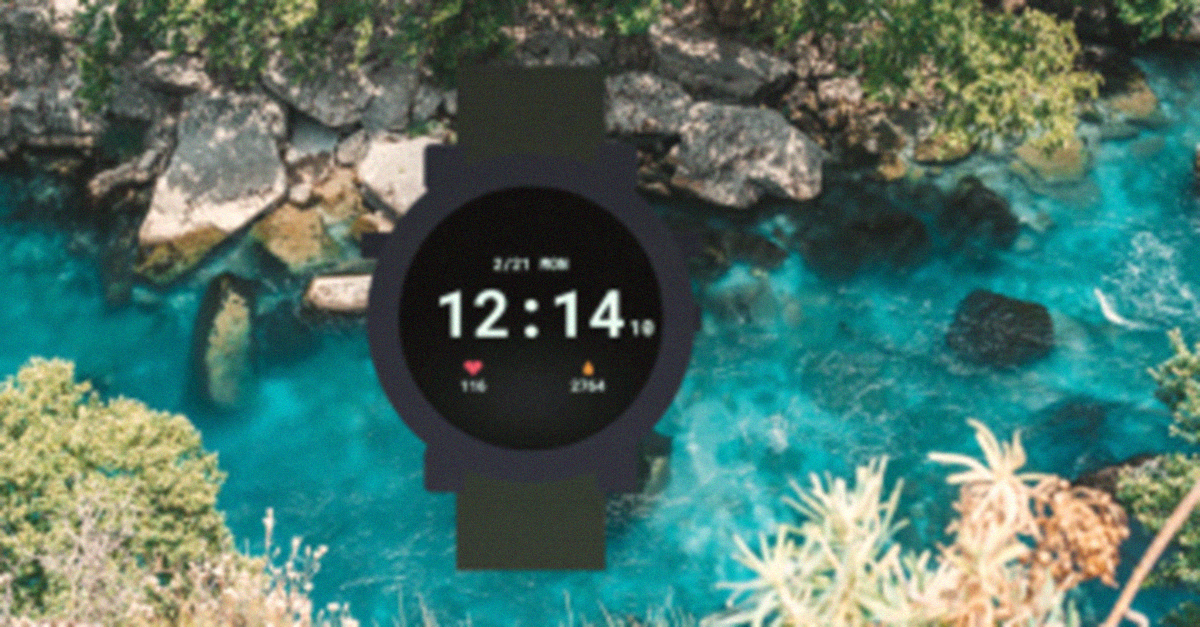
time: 12:14
